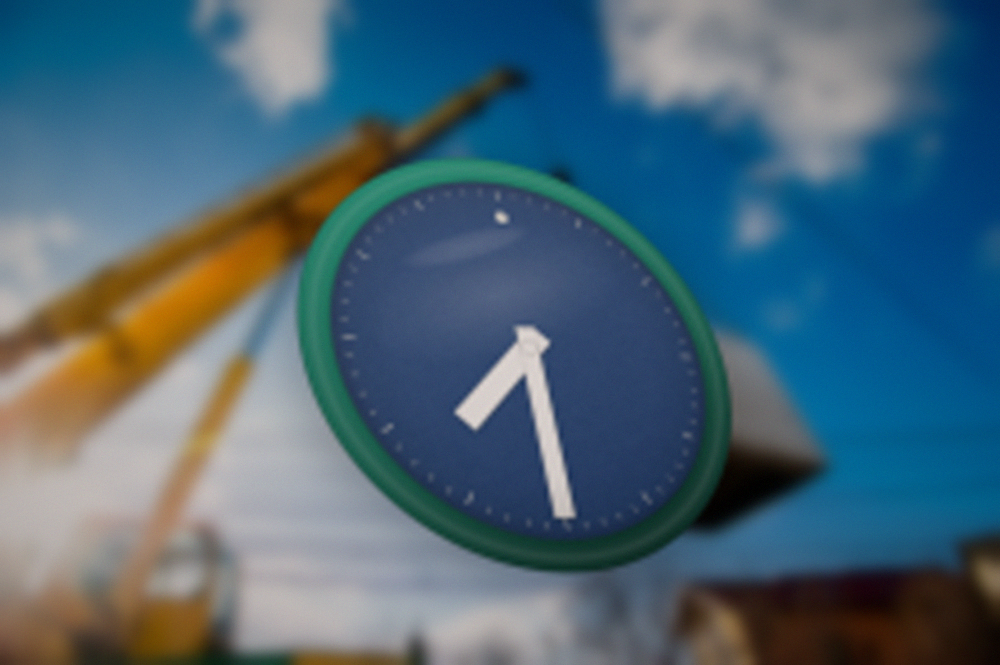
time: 7:30
